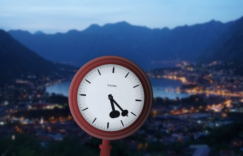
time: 5:22
